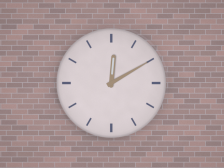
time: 12:10
